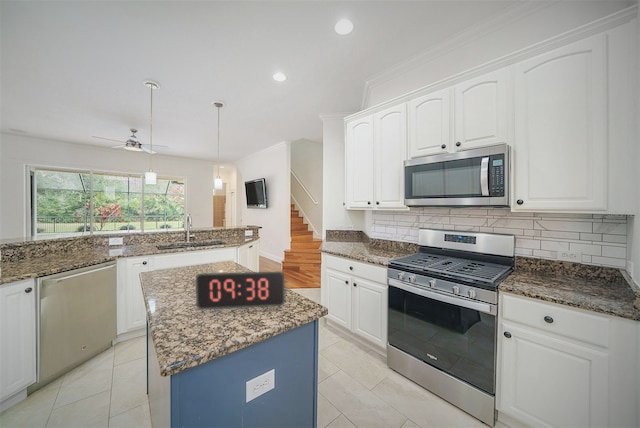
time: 9:38
